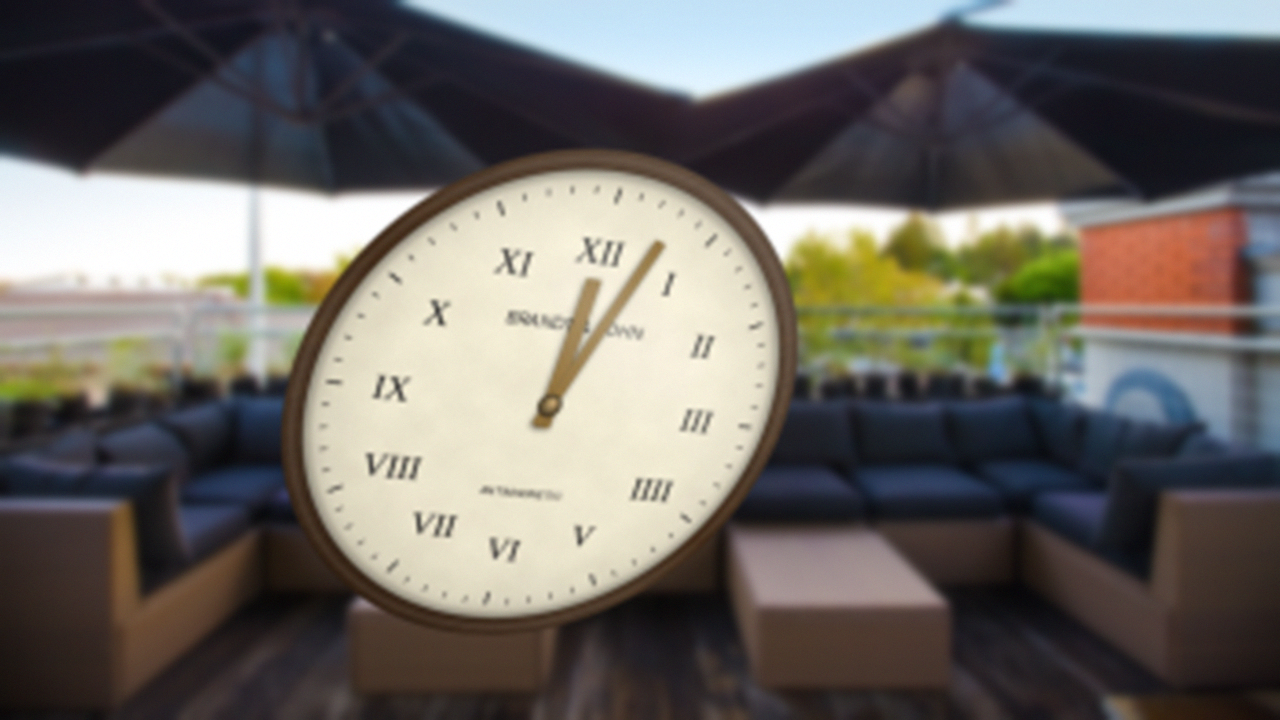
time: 12:03
